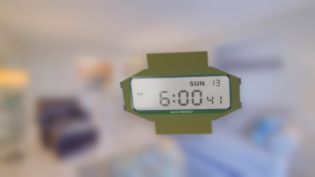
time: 6:00:41
